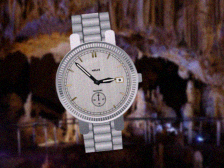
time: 2:53
